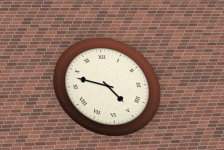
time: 4:48
